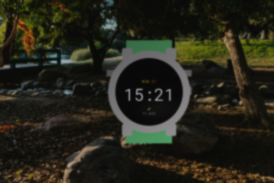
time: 15:21
